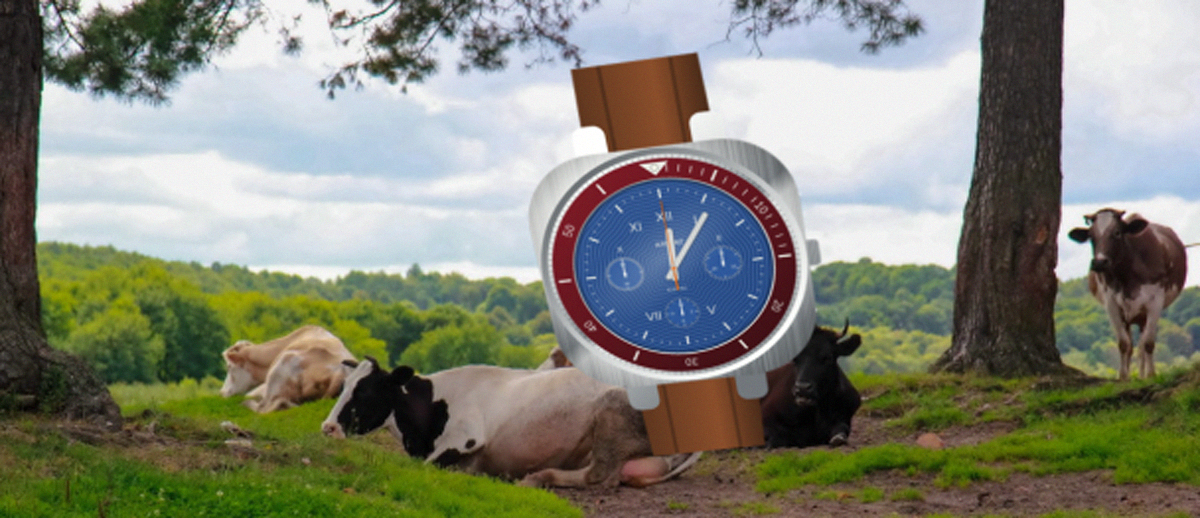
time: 12:06
